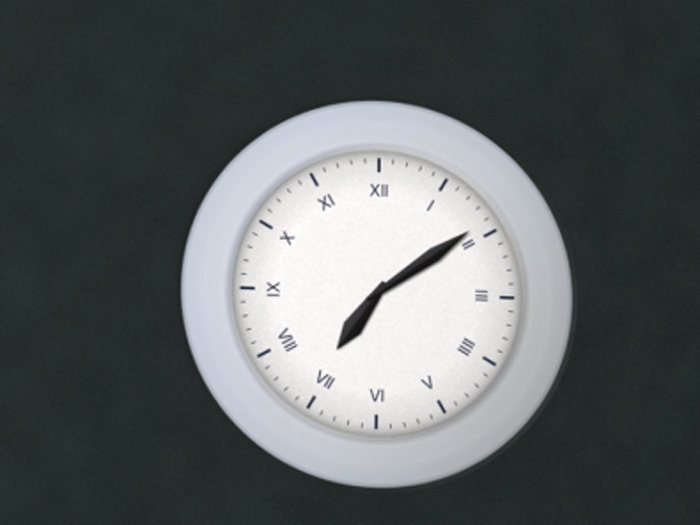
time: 7:09
